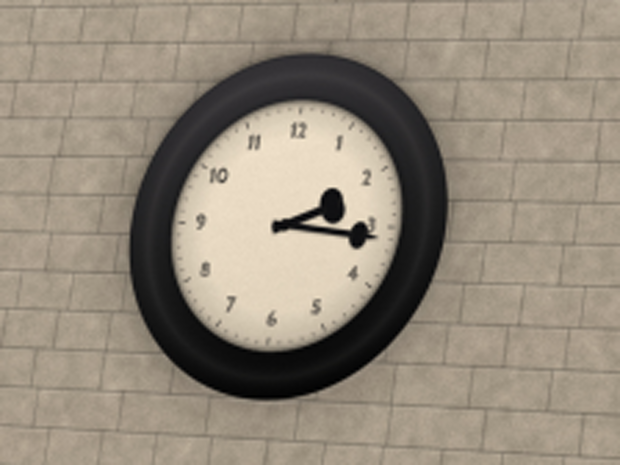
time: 2:16
